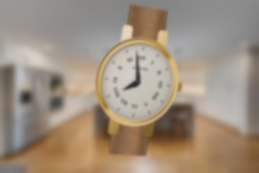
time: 7:58
